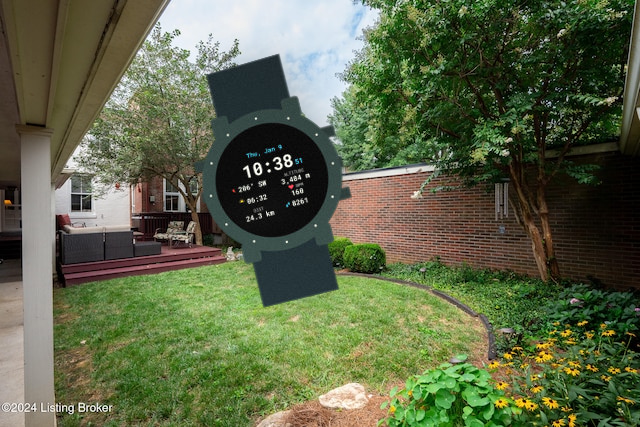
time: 10:38
